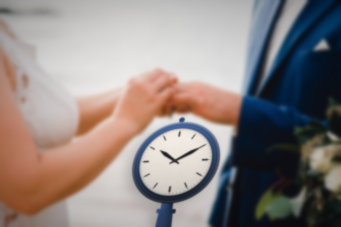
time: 10:10
